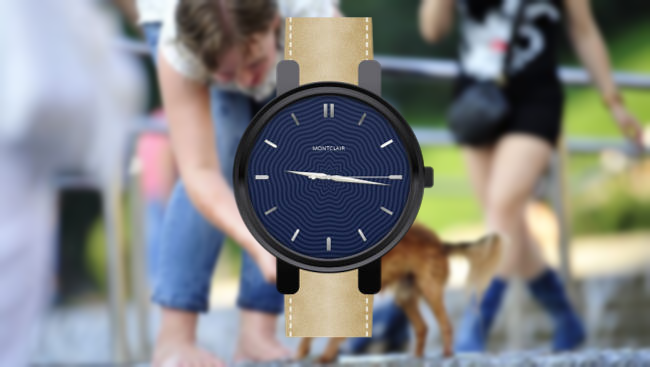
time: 9:16:15
